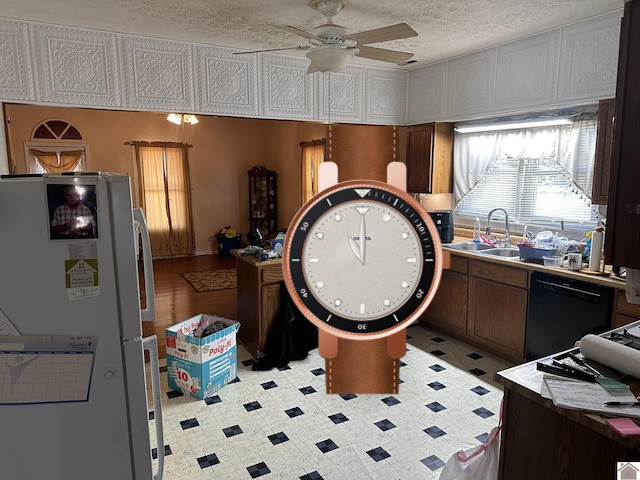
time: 11:00
